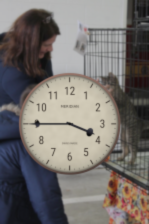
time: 3:45
